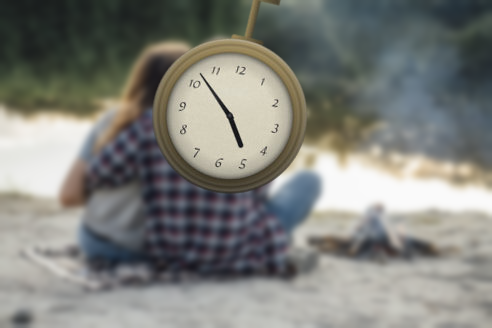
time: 4:52
